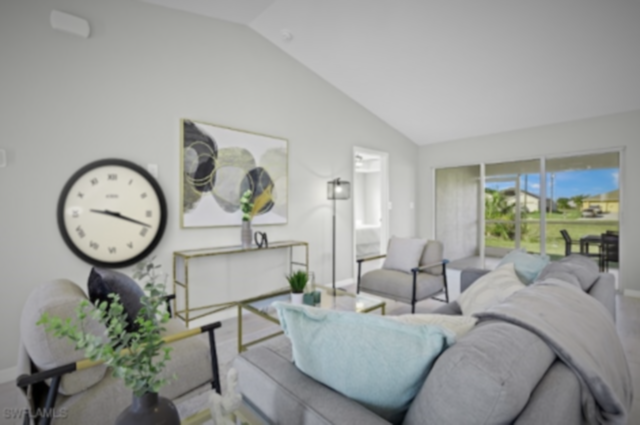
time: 9:18
